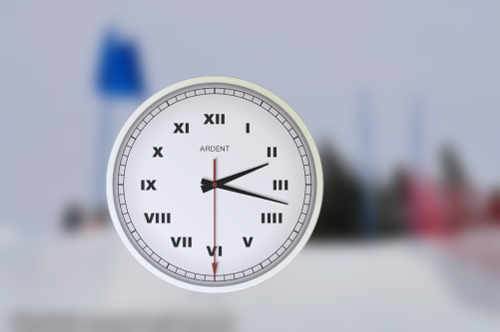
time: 2:17:30
